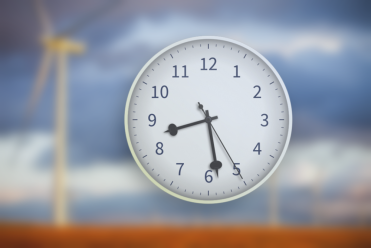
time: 8:28:25
